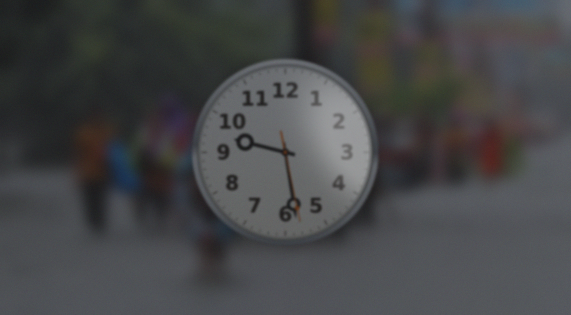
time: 9:28:28
